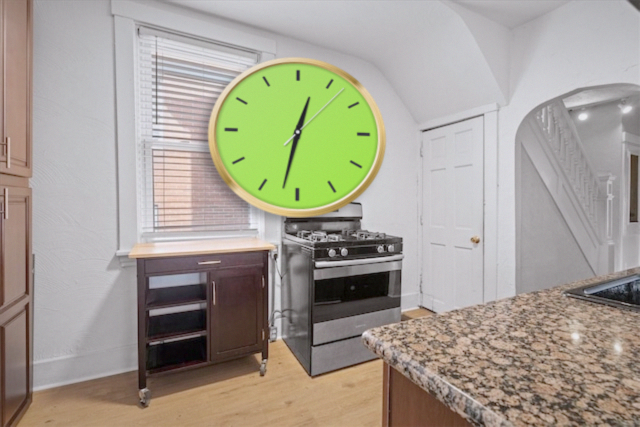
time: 12:32:07
